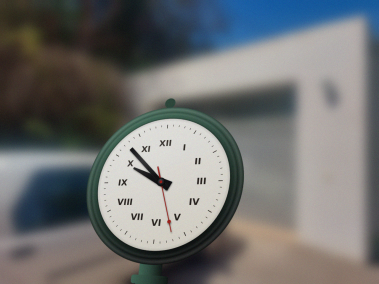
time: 9:52:27
